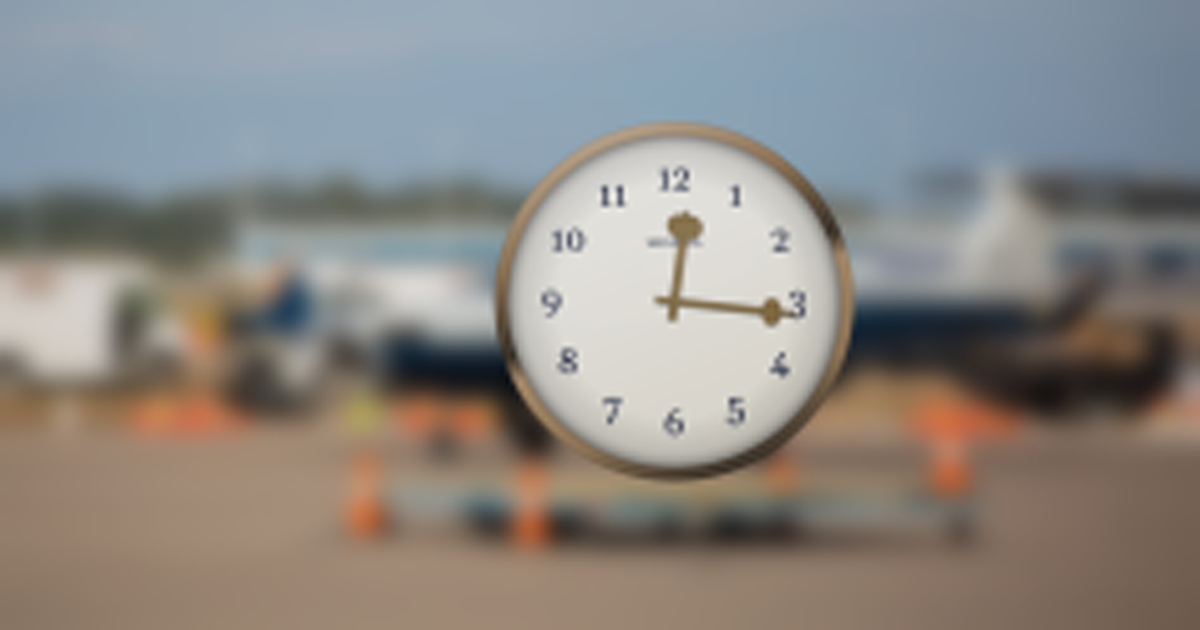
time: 12:16
